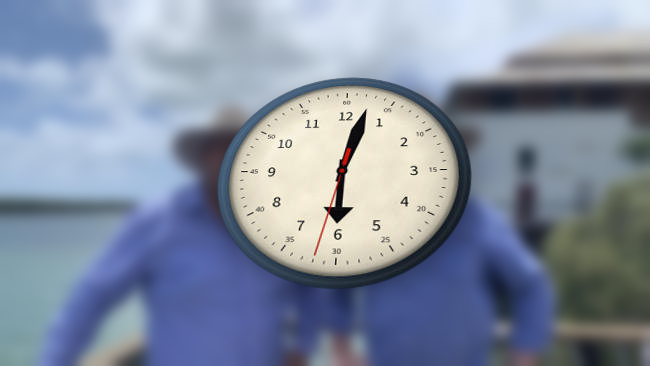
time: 6:02:32
